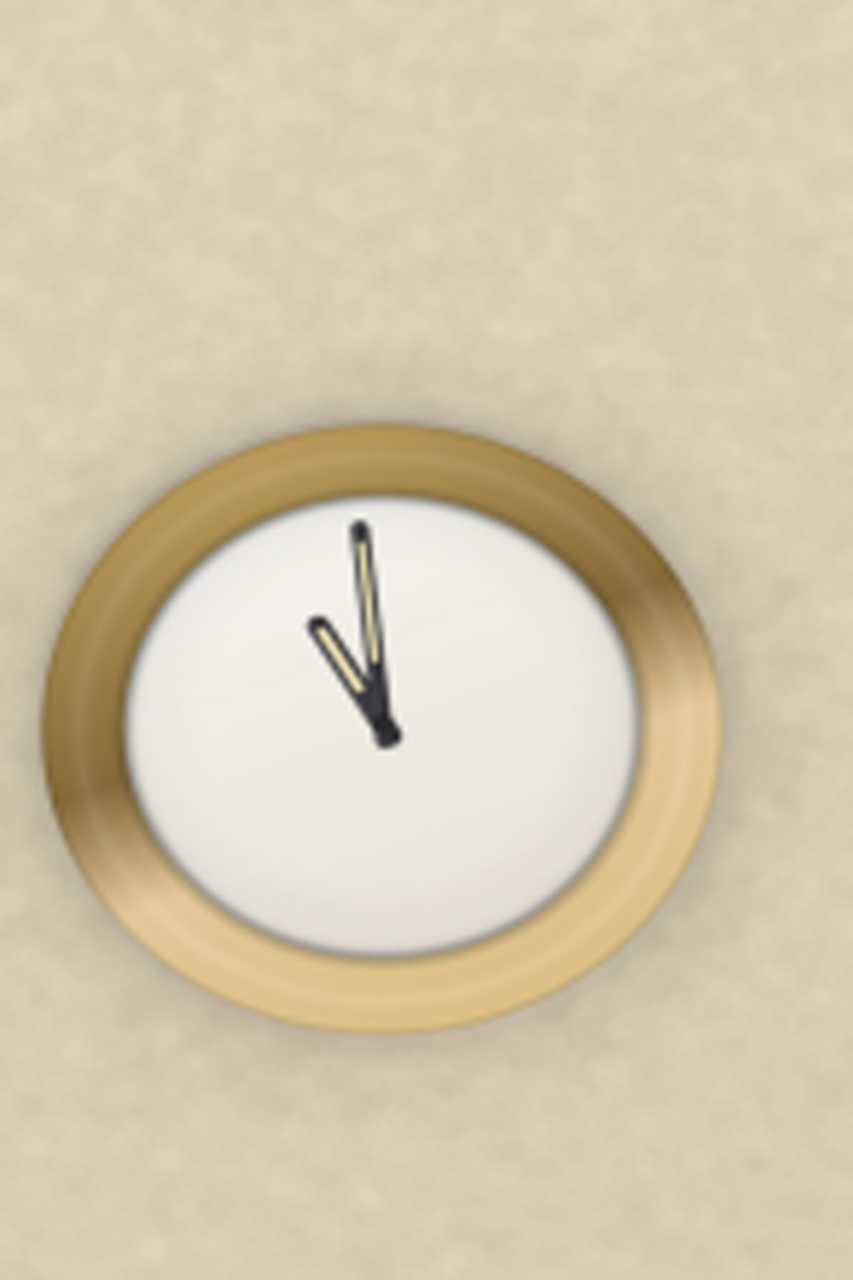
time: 10:59
